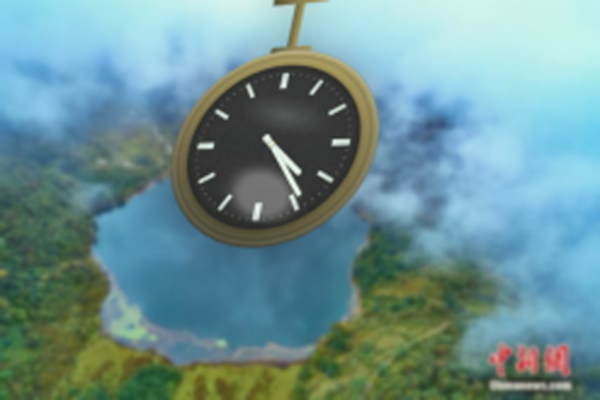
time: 4:24
